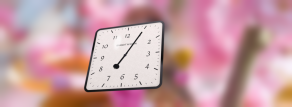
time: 7:05
